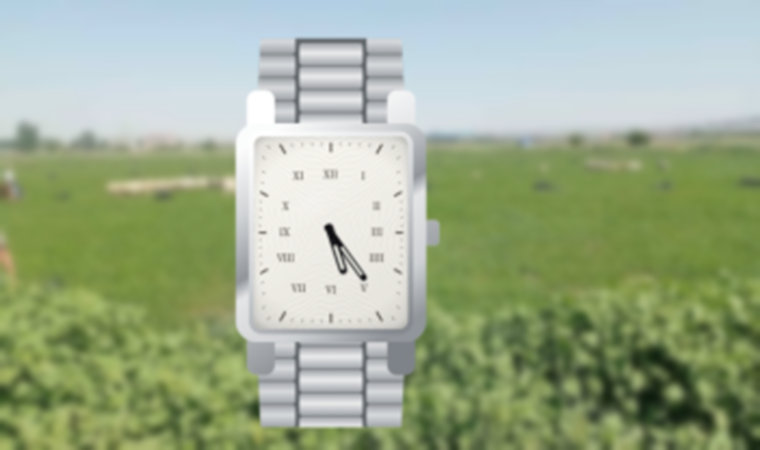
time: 5:24
